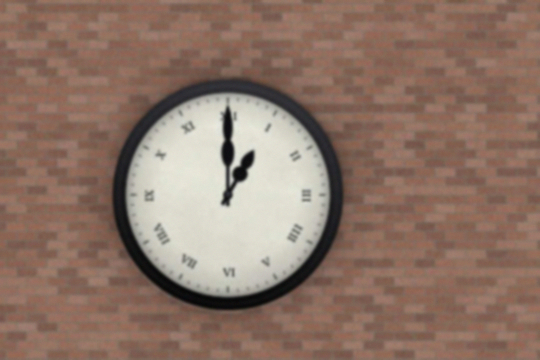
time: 1:00
